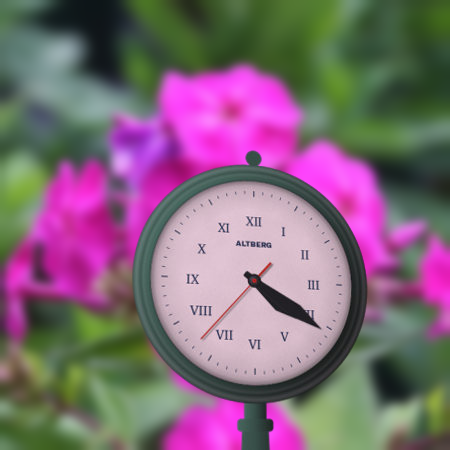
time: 4:20:37
